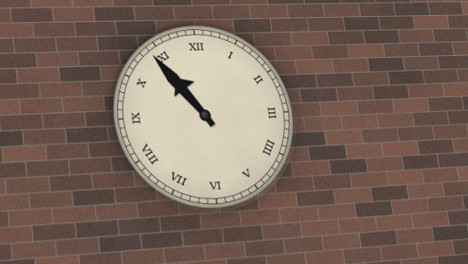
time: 10:54
